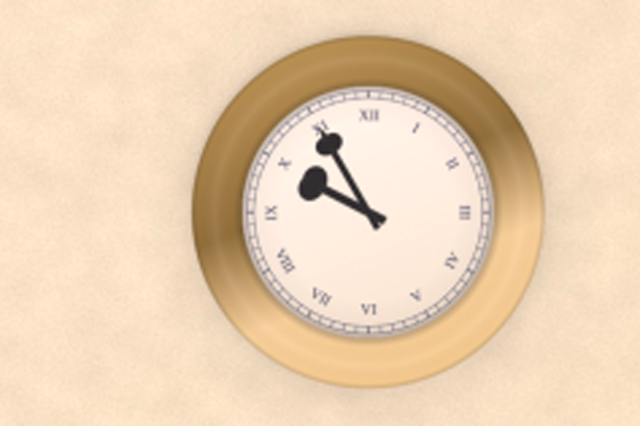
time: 9:55
